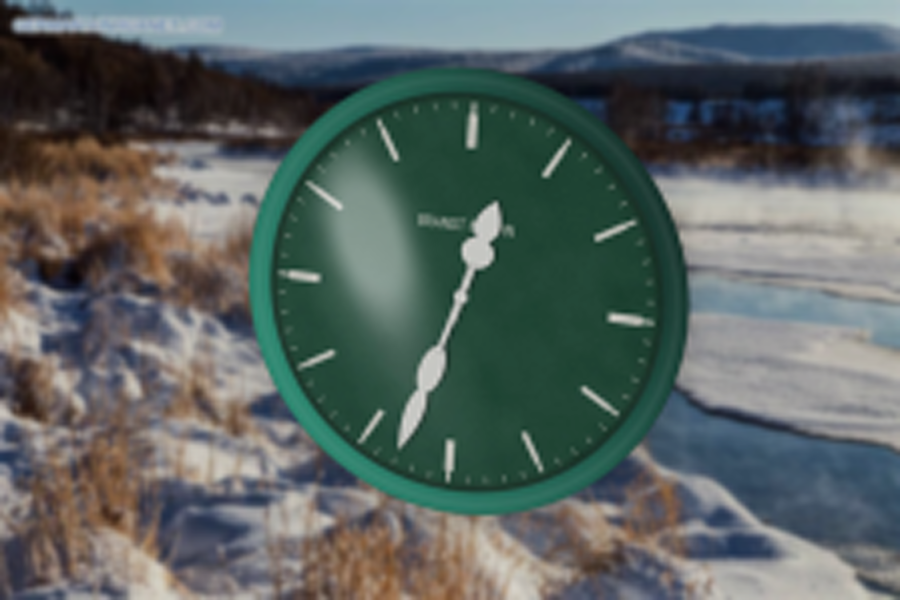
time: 12:33
